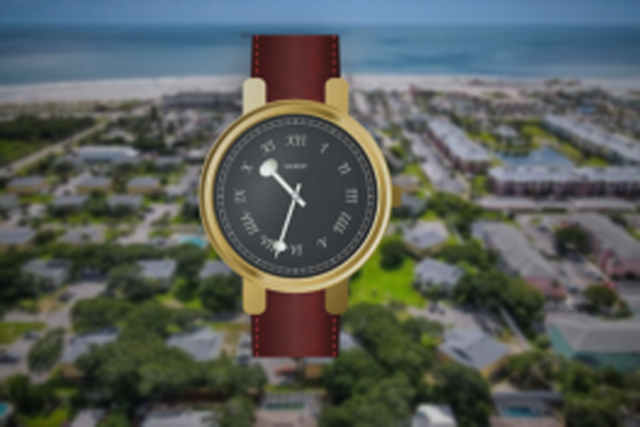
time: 10:33
